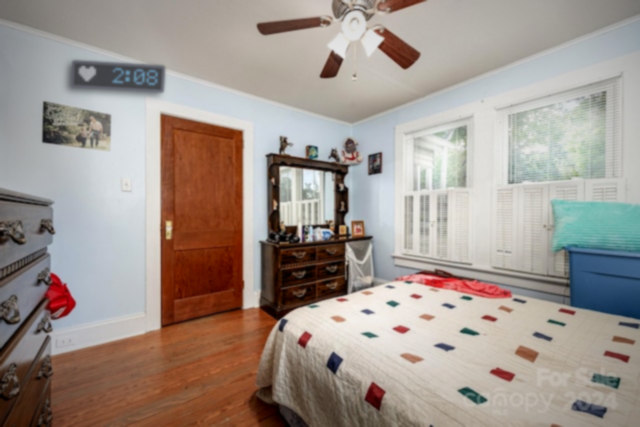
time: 2:08
